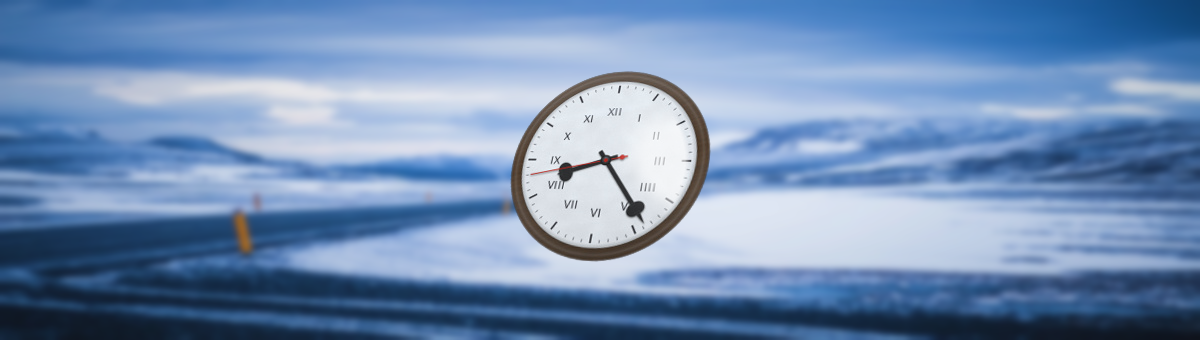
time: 8:23:43
